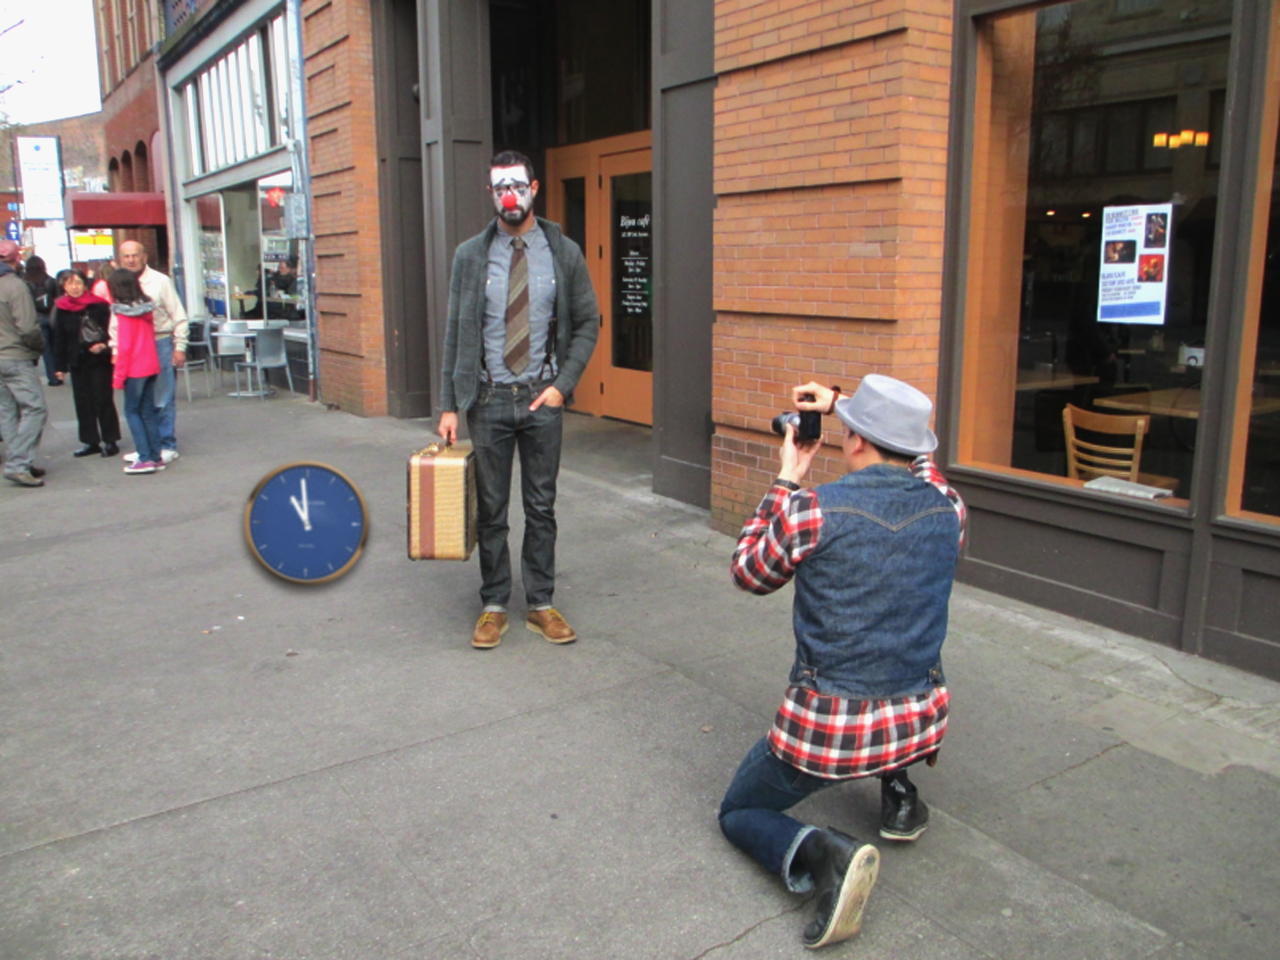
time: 10:59
